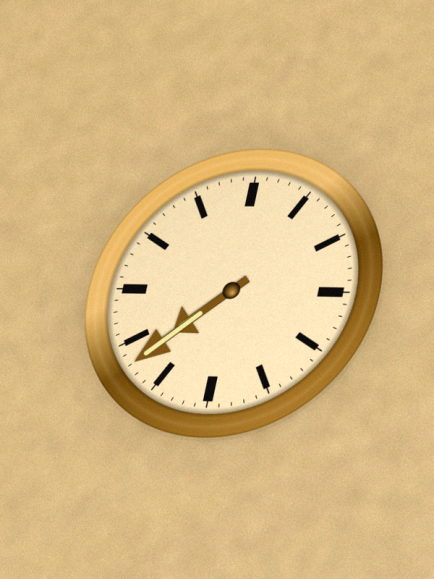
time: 7:38
